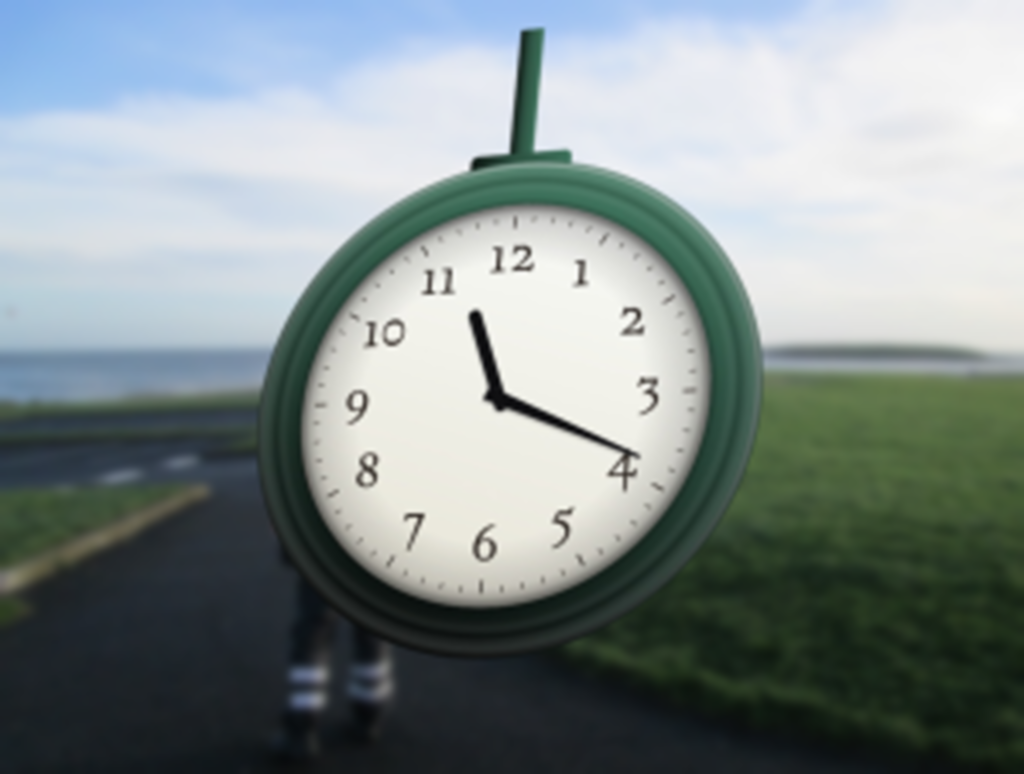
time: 11:19
